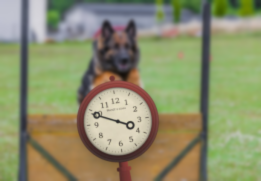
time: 3:49
